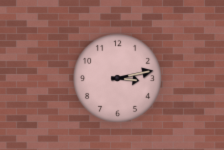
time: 3:13
